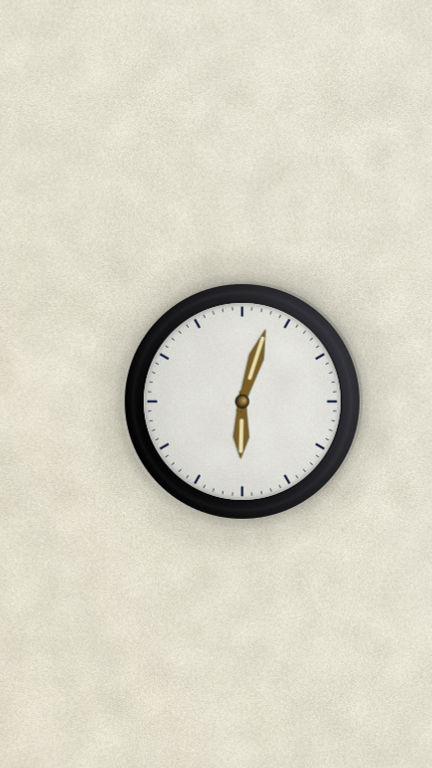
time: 6:03
